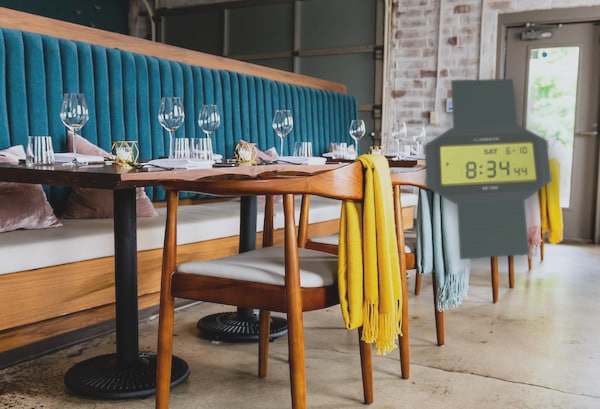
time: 8:34:44
